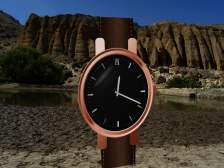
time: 12:19
